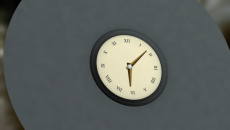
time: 6:08
